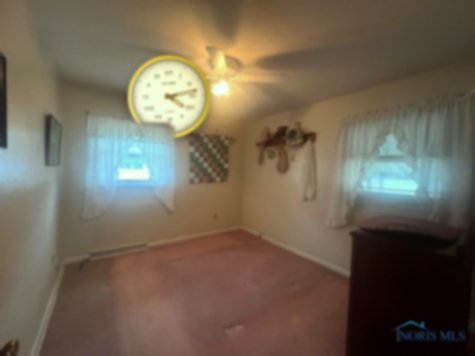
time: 4:13
